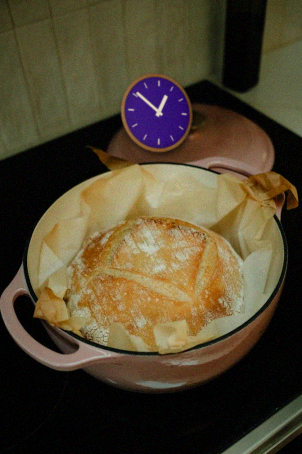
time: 12:51
